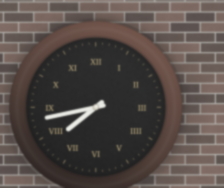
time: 7:43
